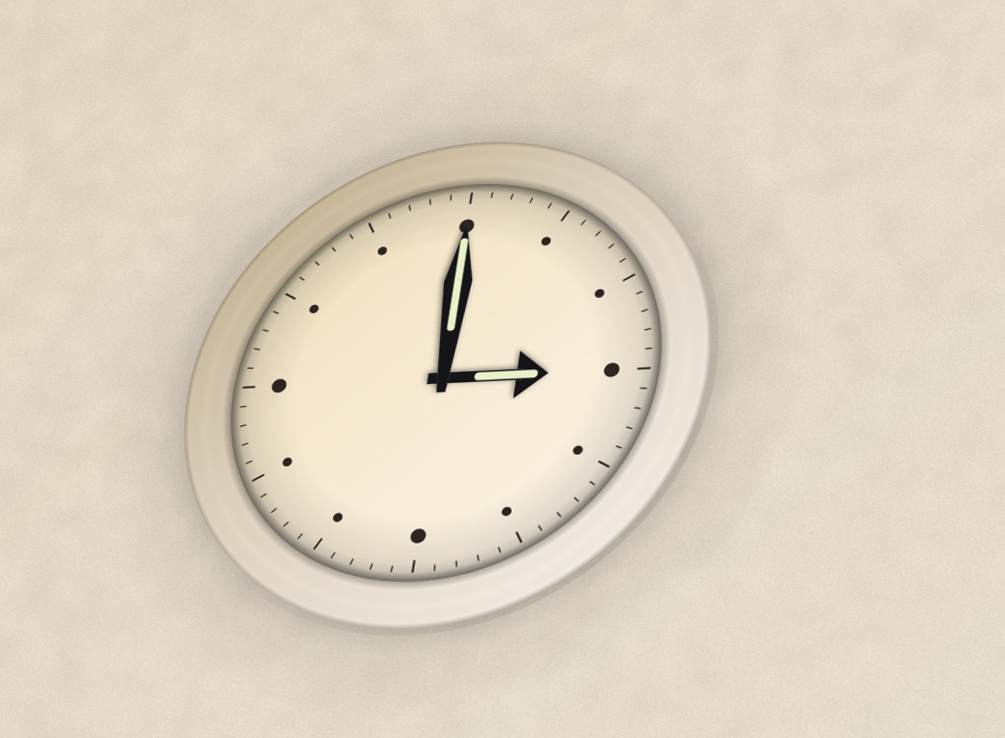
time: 3:00
